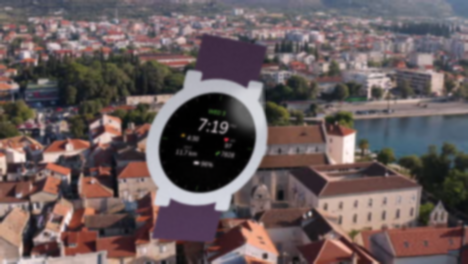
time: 7:19
